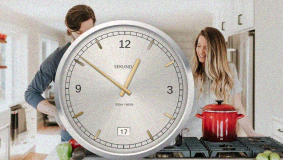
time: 12:51
